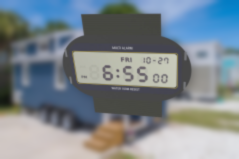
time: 6:55:00
